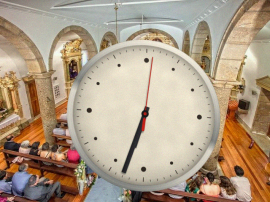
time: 6:33:01
